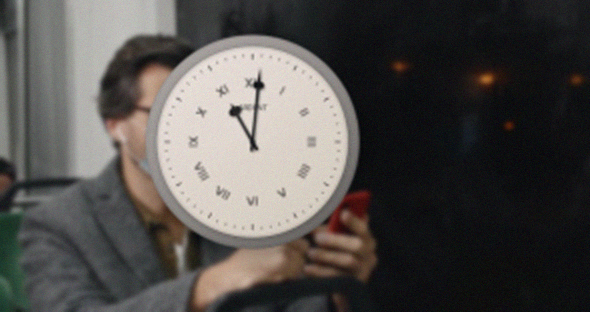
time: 11:01
